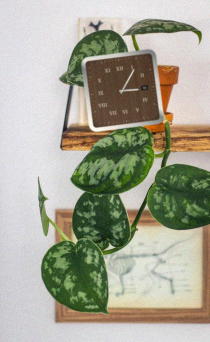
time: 3:06
